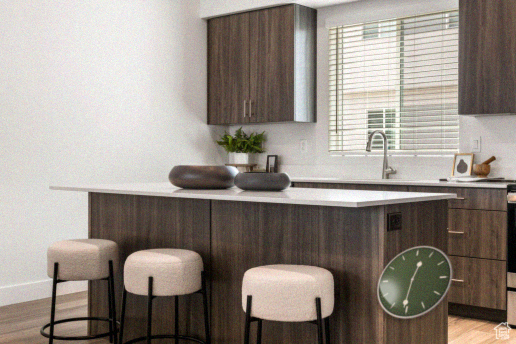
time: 12:31
